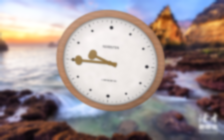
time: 9:45
